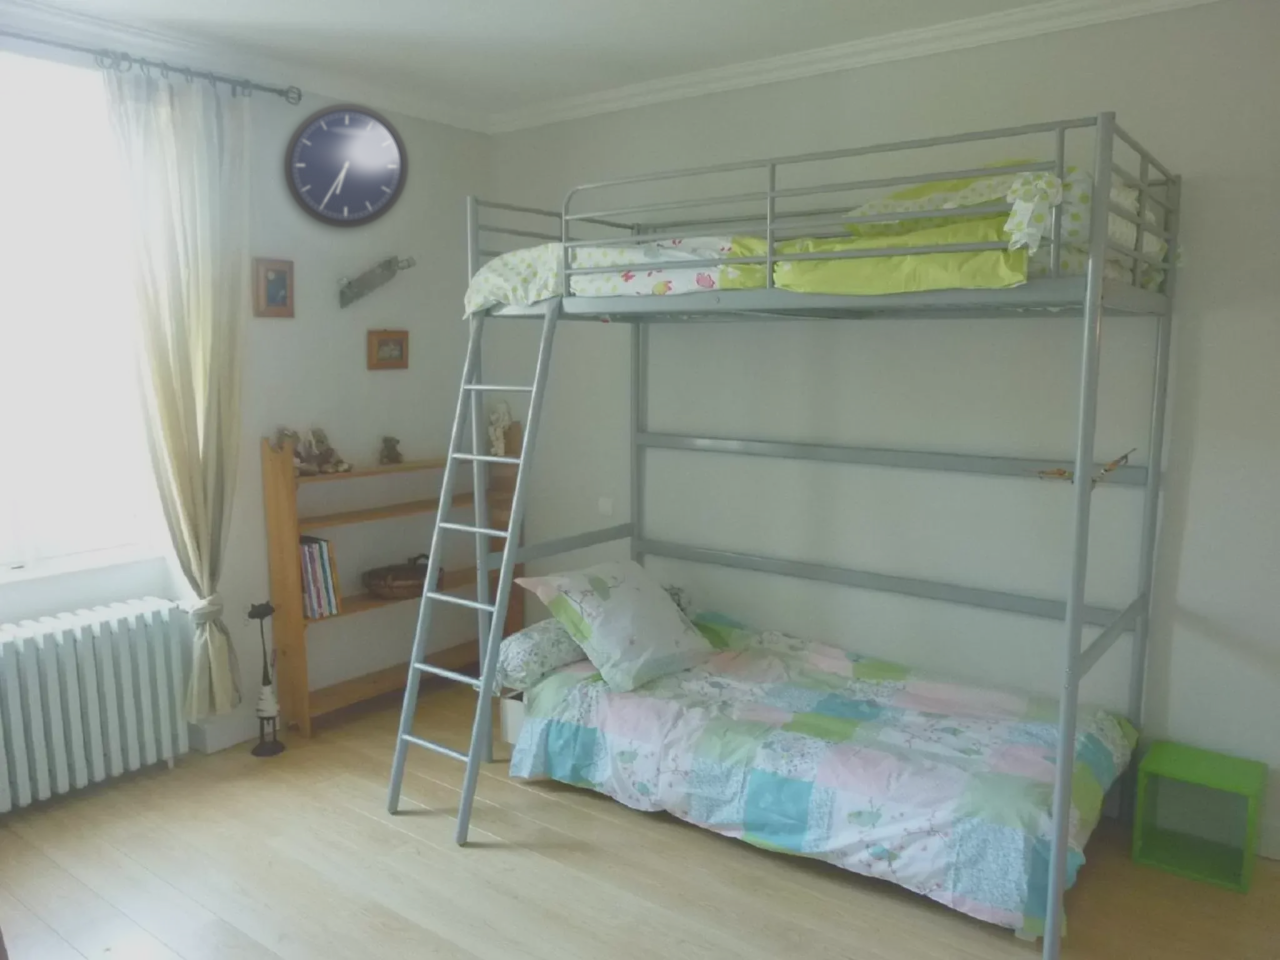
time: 6:35
